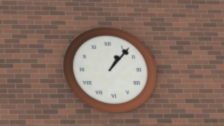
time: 1:07
